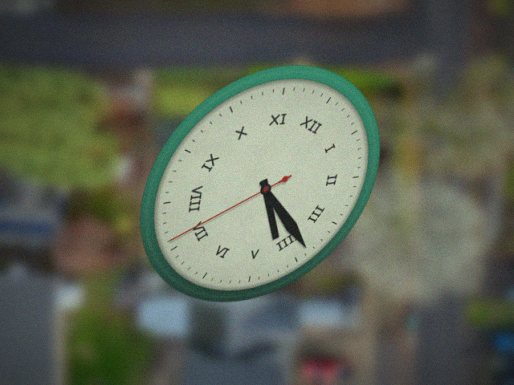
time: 4:18:36
